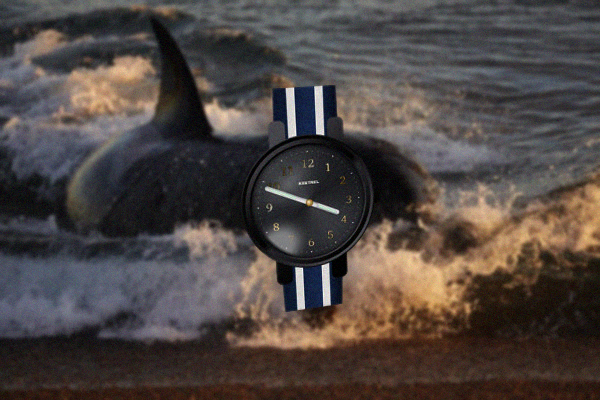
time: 3:49
